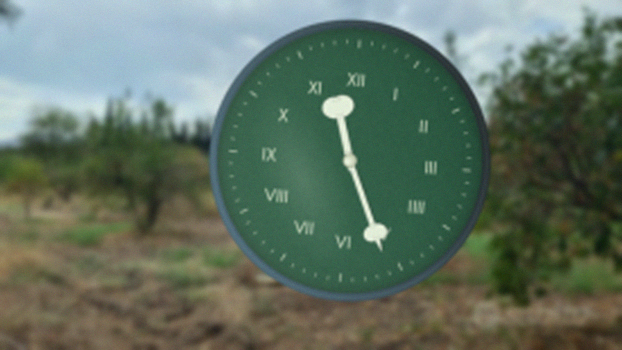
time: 11:26
